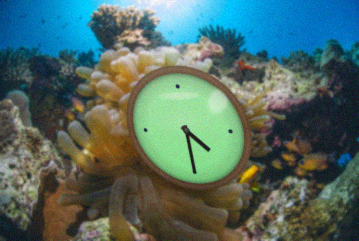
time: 4:30
